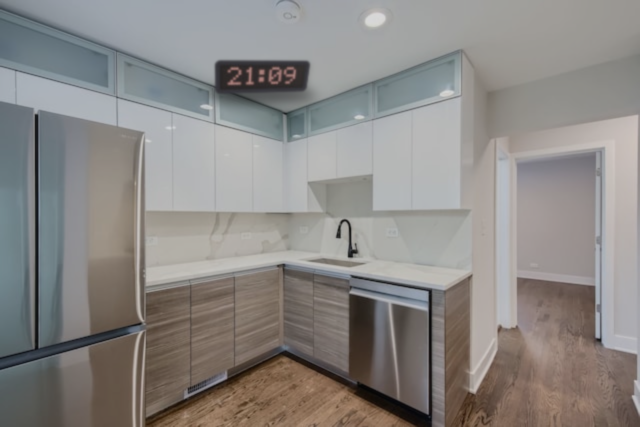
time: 21:09
